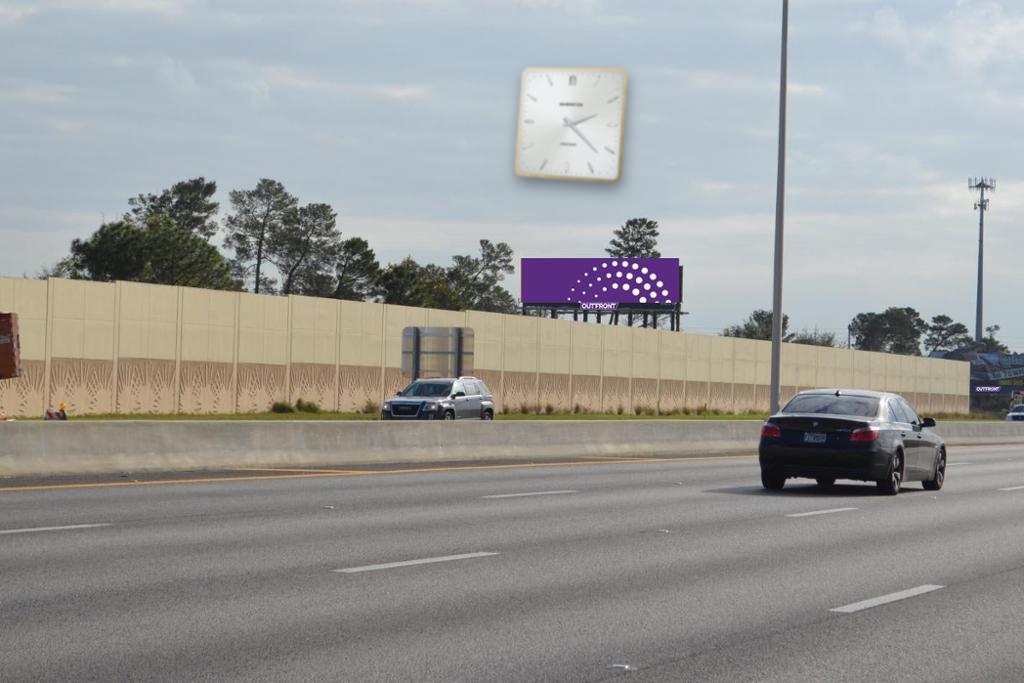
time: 2:22
